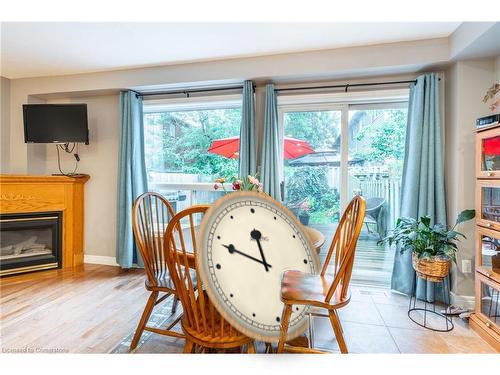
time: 11:49
